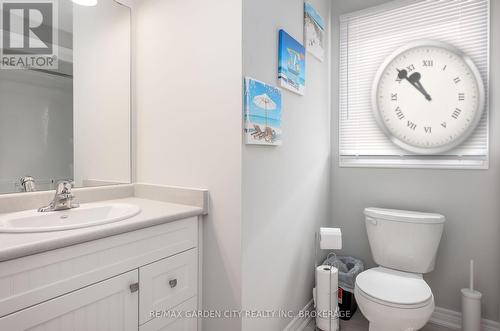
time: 10:52
